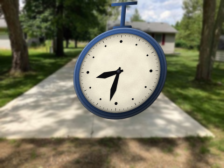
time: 8:32
